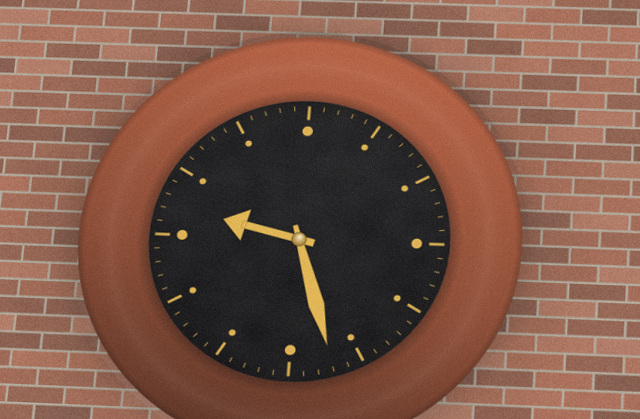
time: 9:27
